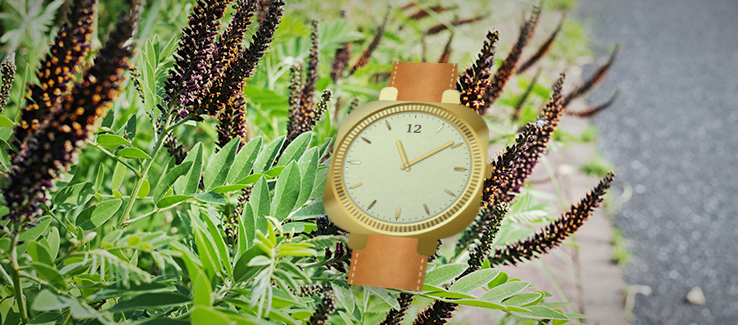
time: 11:09
